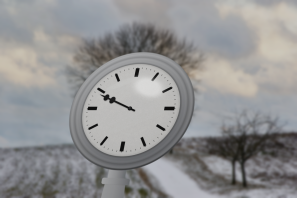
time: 9:49
